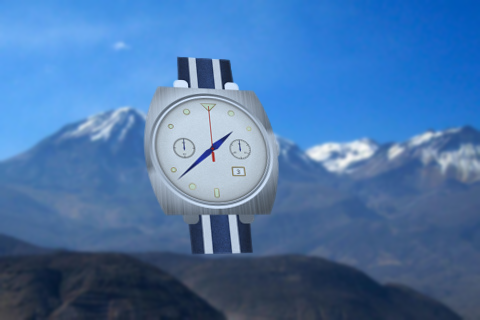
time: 1:38
